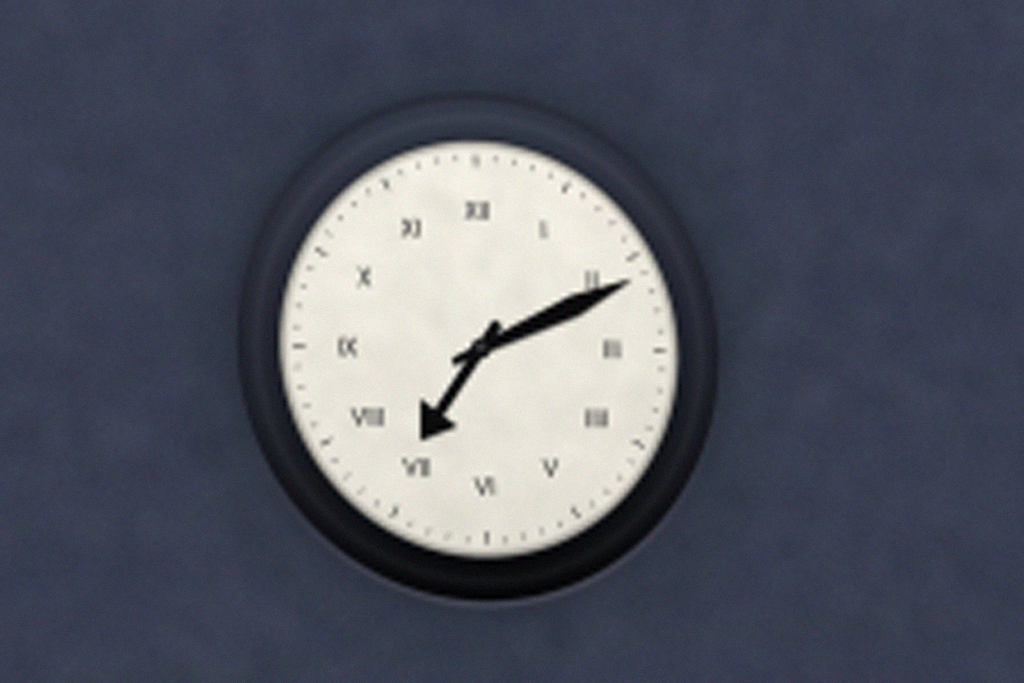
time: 7:11
